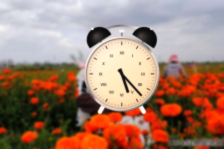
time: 5:23
